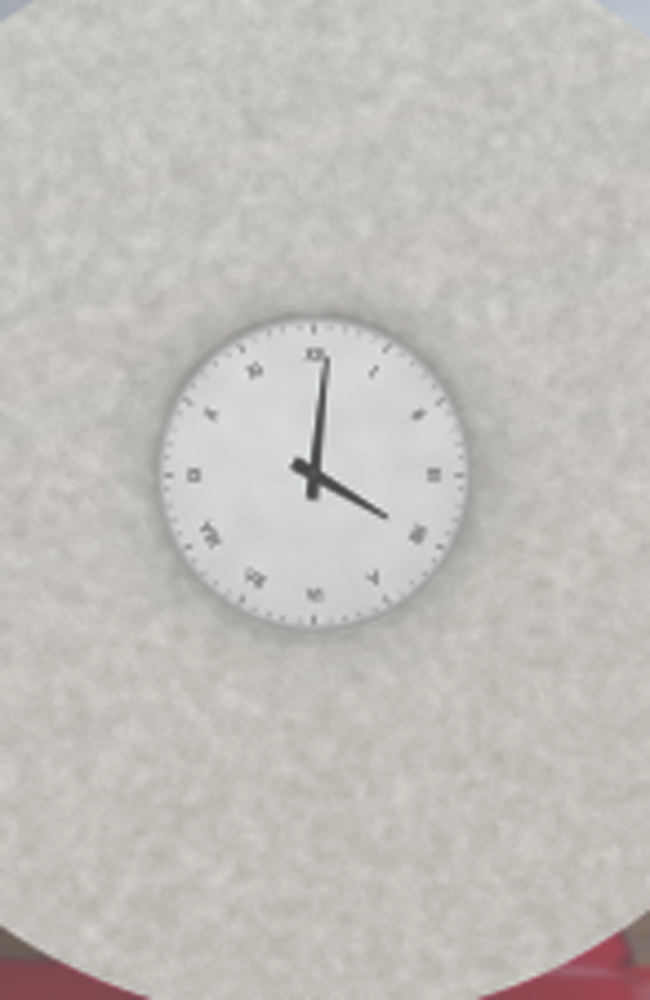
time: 4:01
